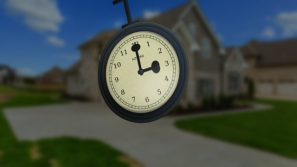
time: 3:00
